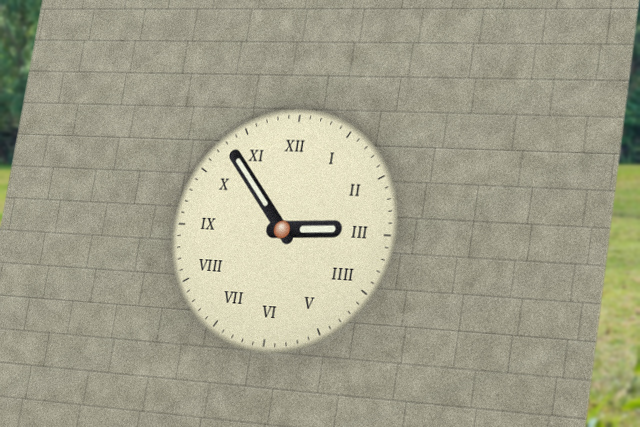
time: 2:53
